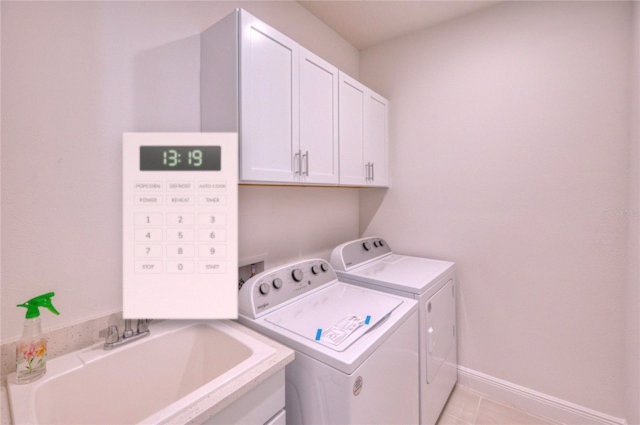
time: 13:19
